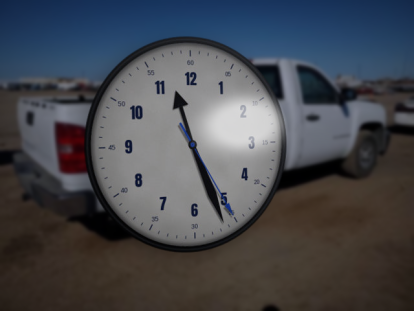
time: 11:26:25
